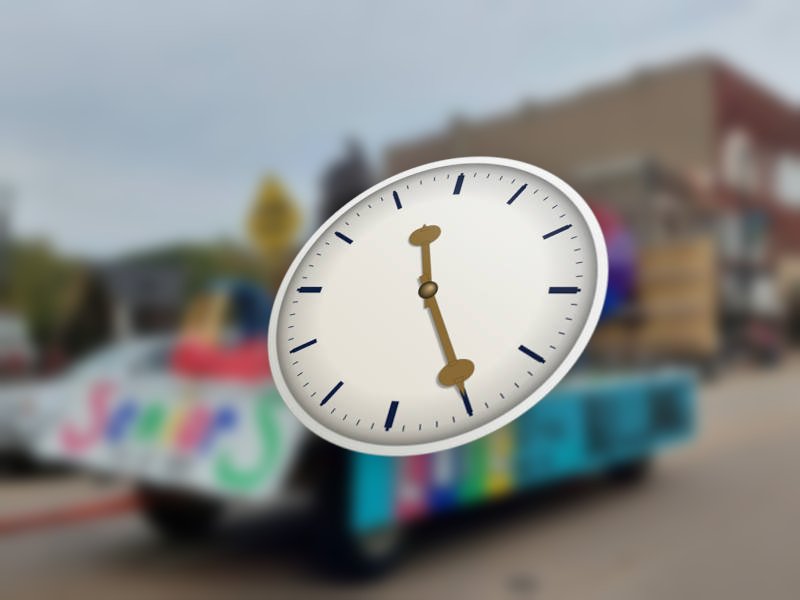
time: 11:25
